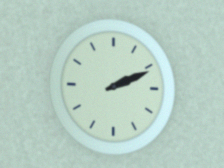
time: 2:11
